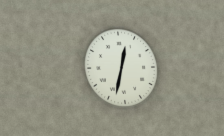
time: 12:33
